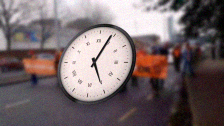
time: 5:04
